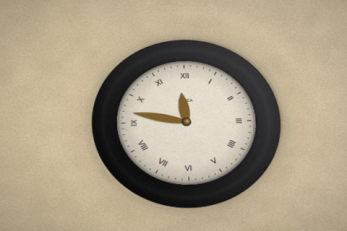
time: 11:47
